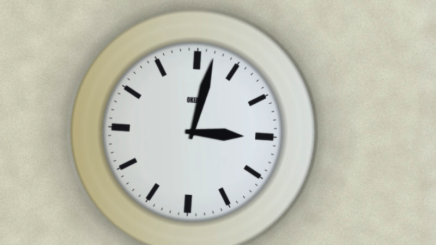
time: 3:02
